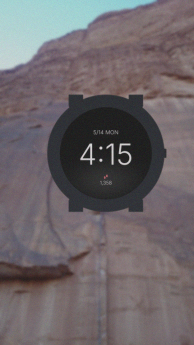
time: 4:15
